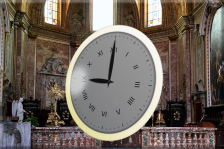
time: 9:00
